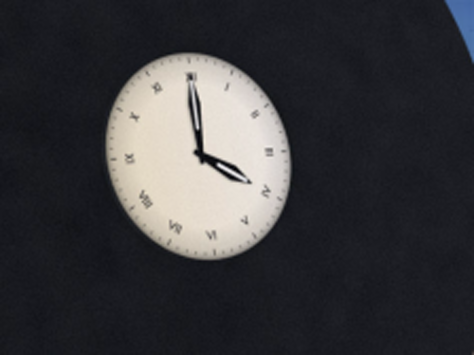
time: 4:00
